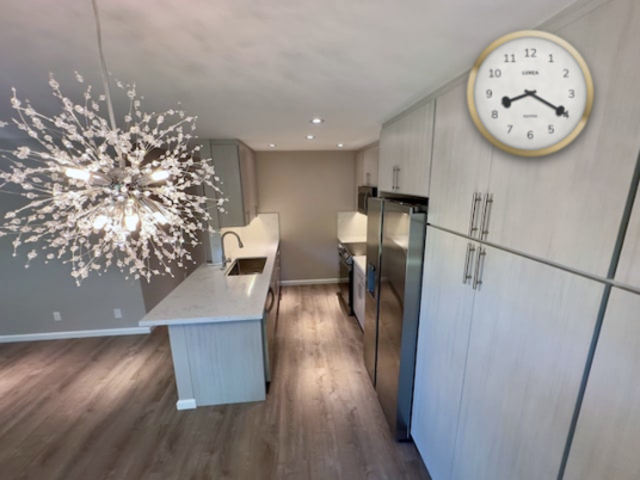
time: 8:20
